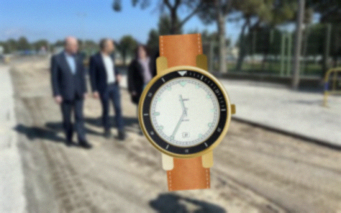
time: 11:35
